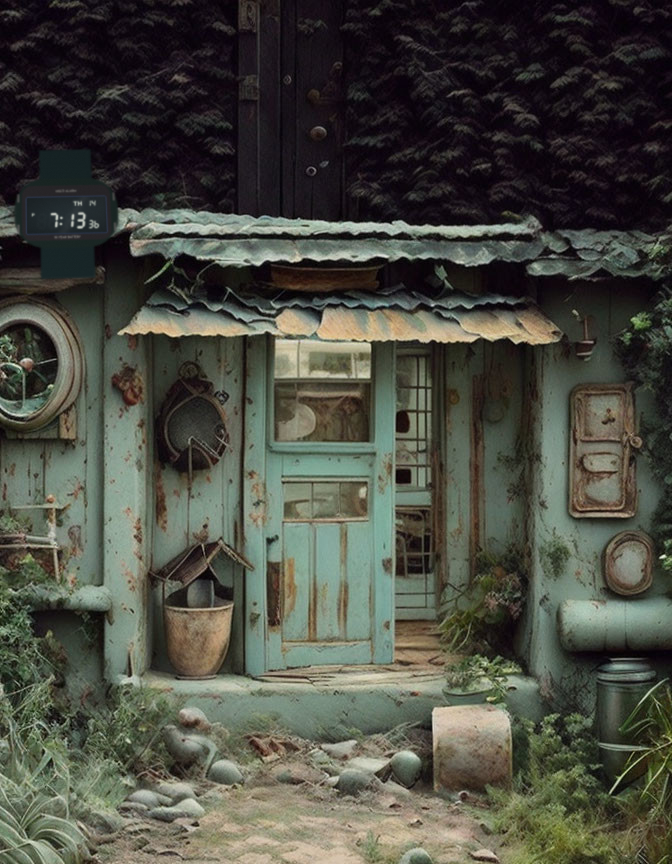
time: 7:13
